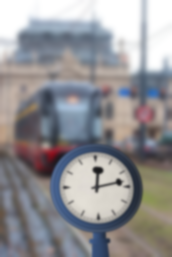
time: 12:13
